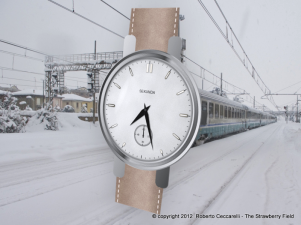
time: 7:27
